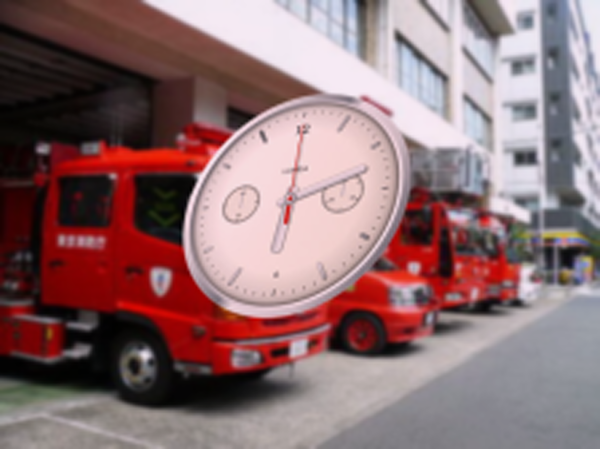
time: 6:12
